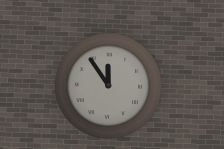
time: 11:54
